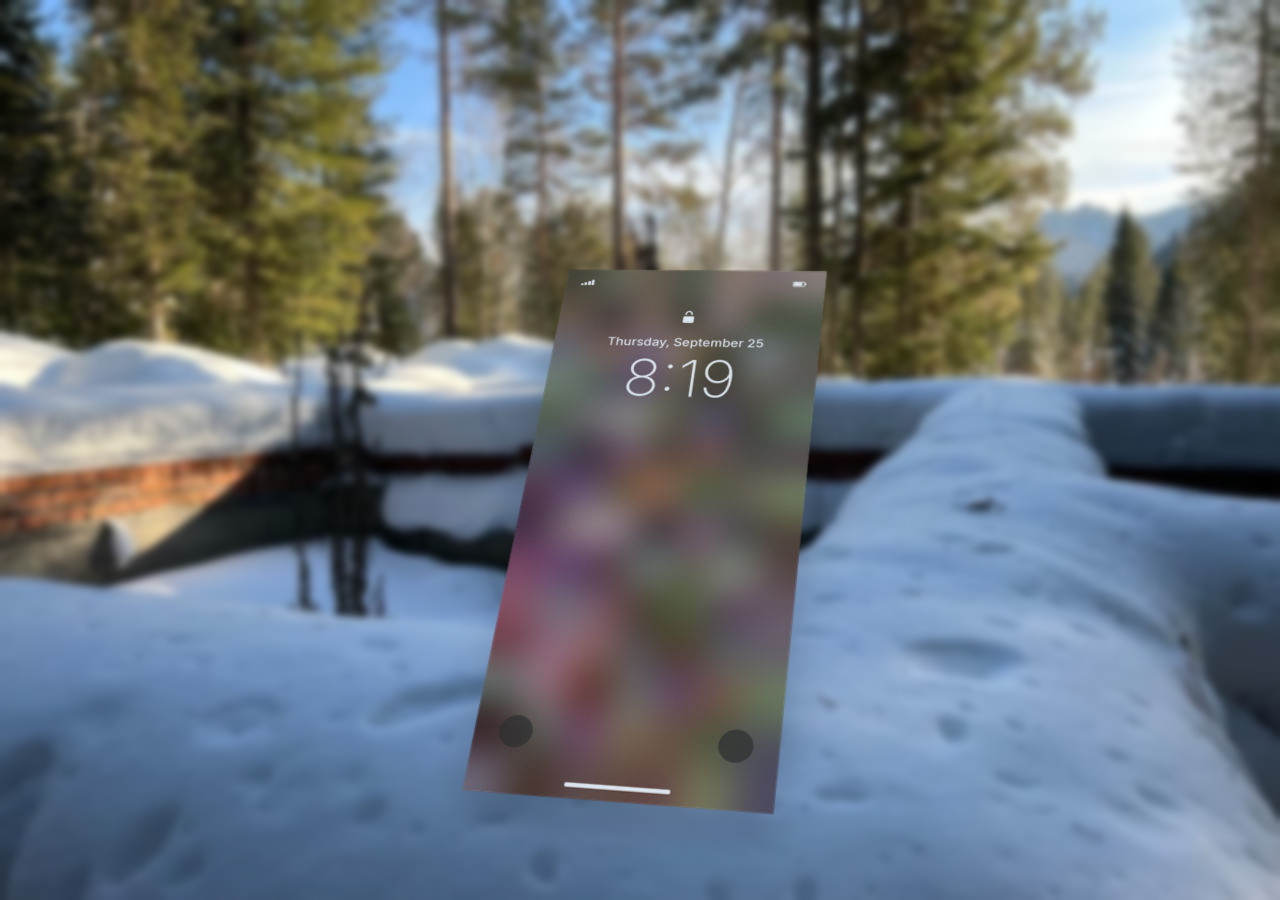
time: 8:19
